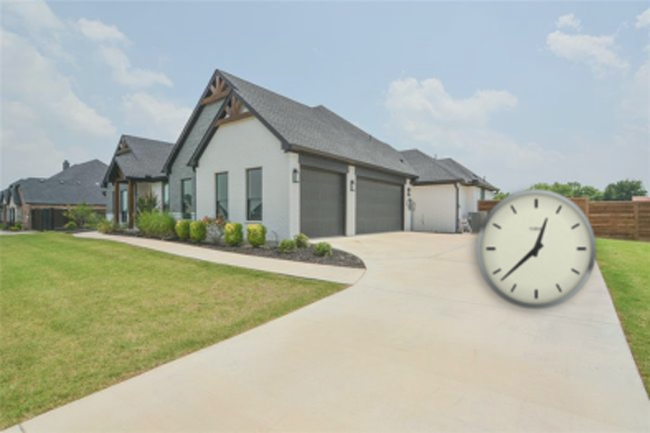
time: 12:38
